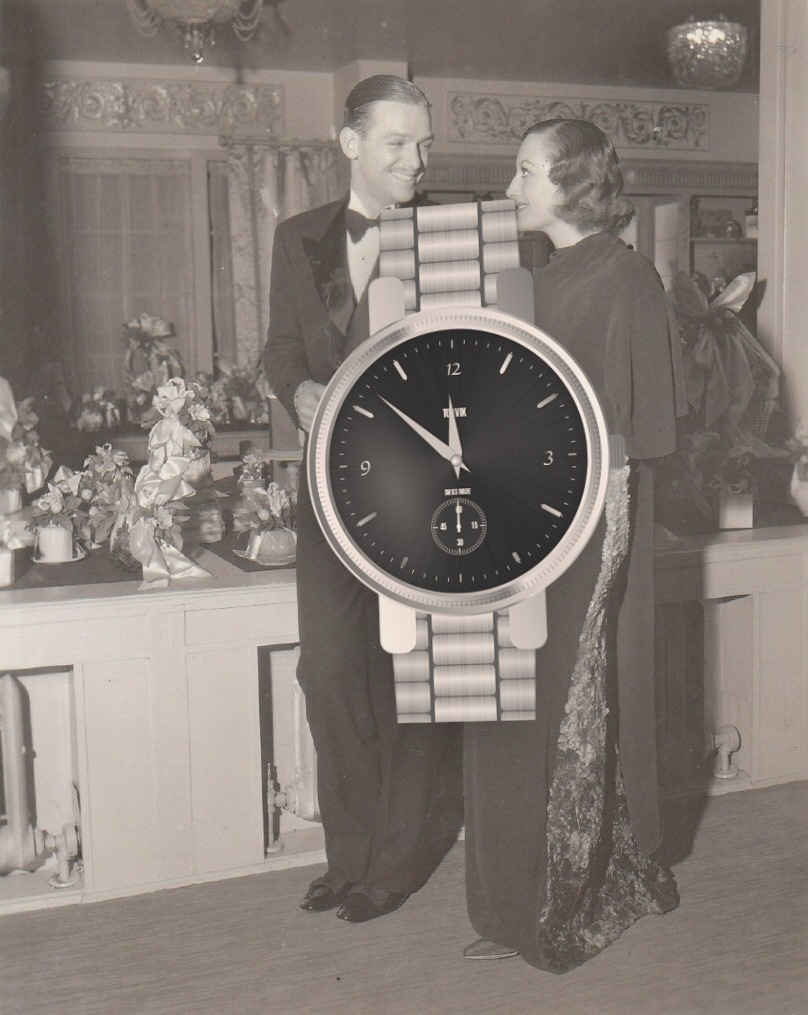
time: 11:52
